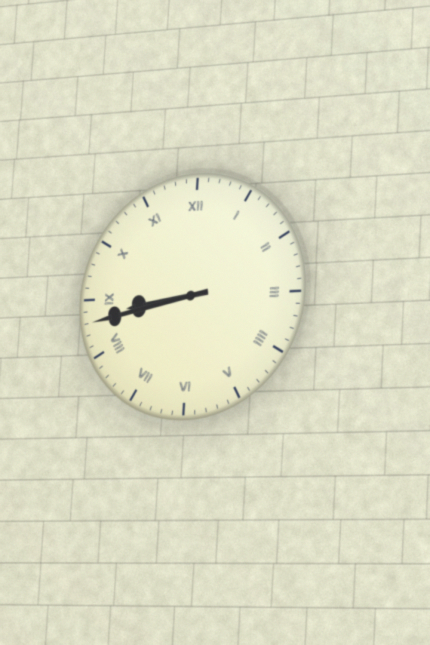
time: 8:43
